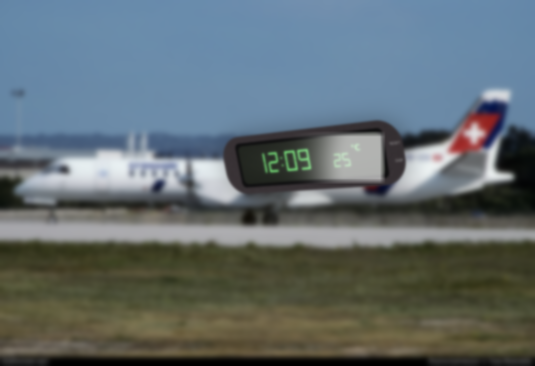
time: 12:09
